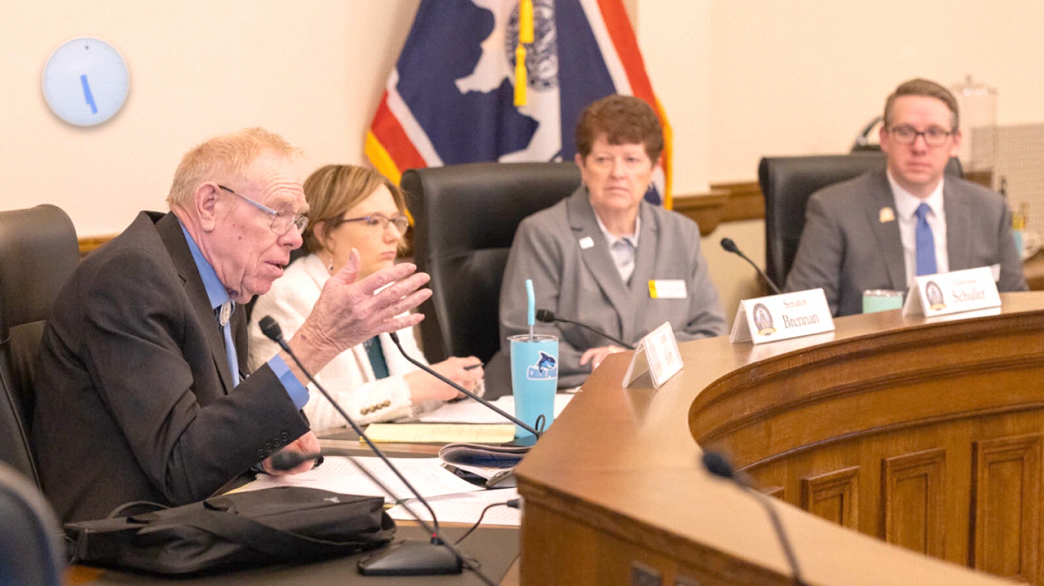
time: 5:26
